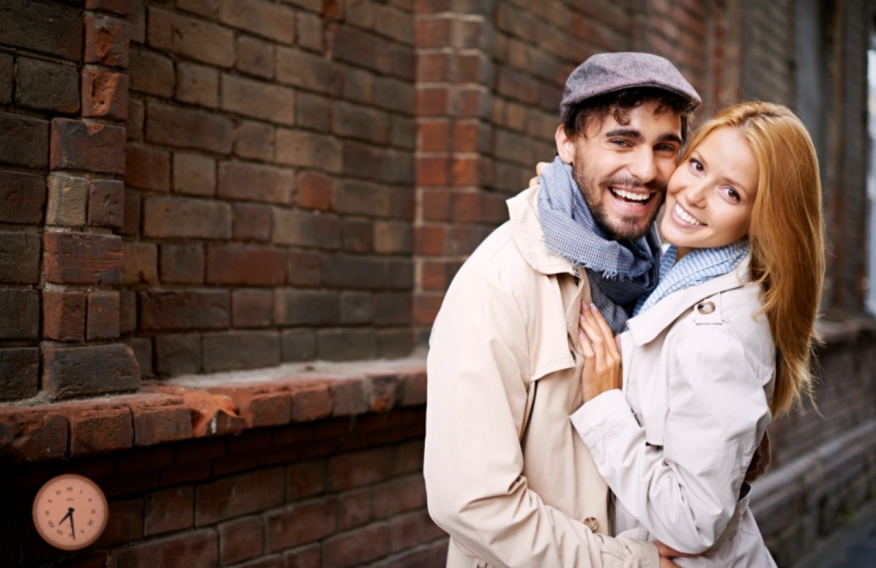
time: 7:29
